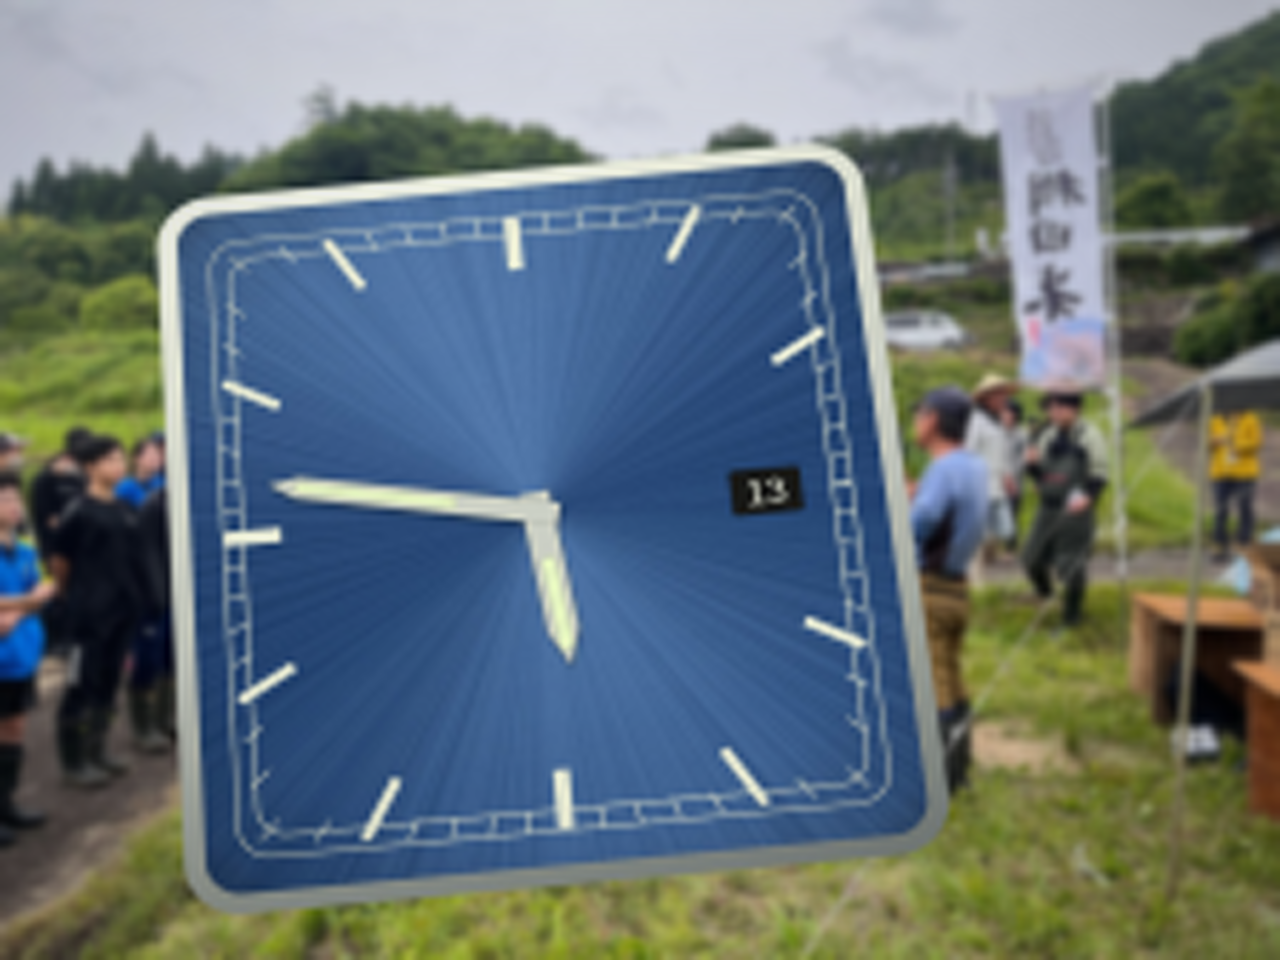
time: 5:47
